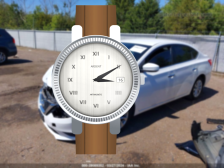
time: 3:10
